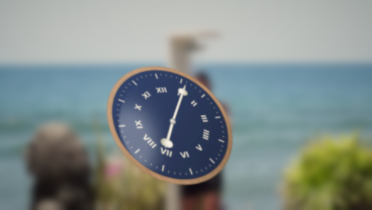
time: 7:06
